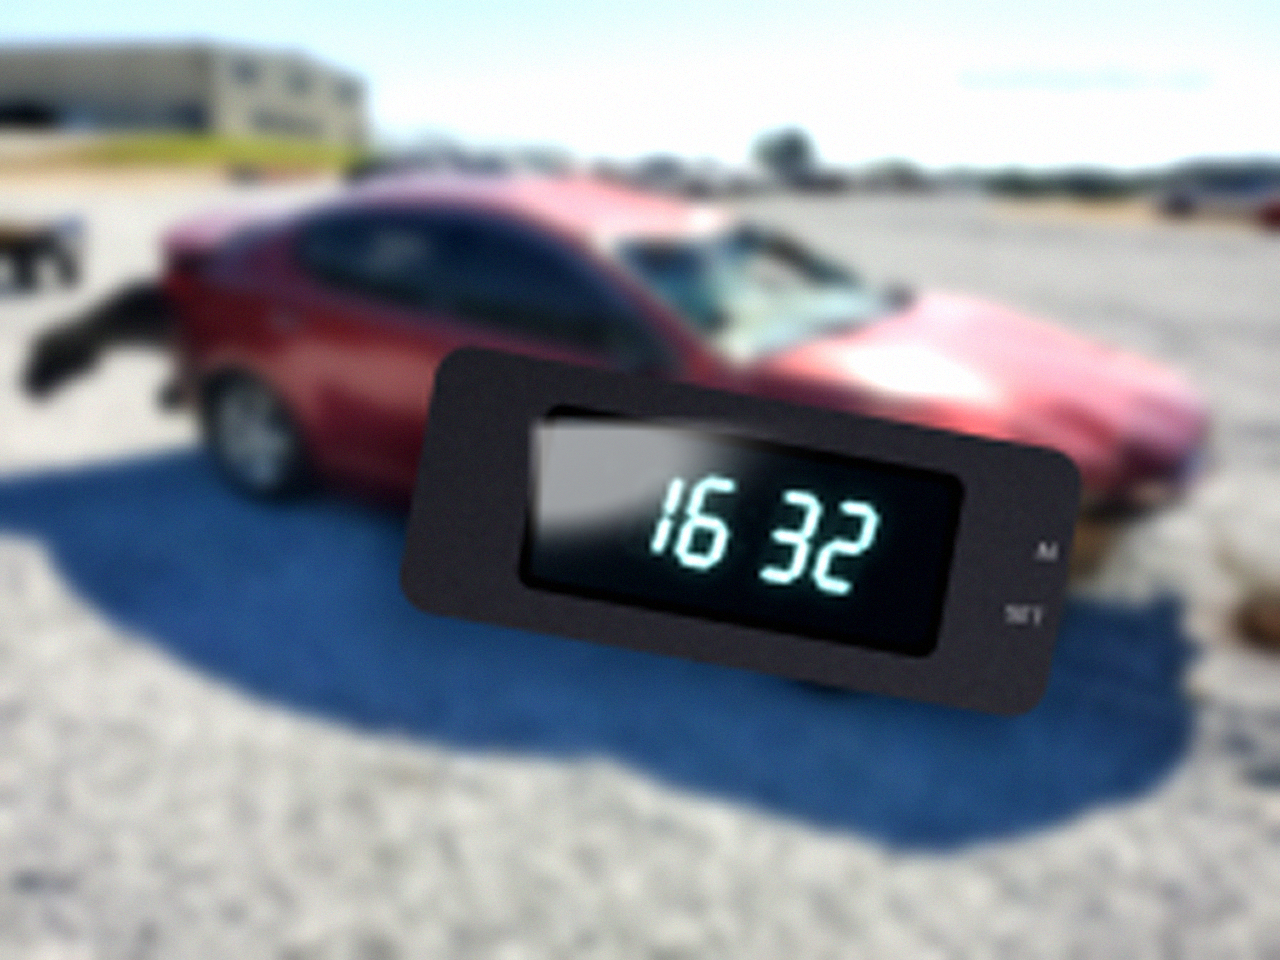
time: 16:32
